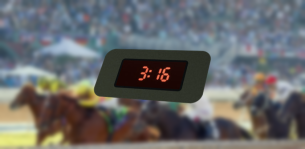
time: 3:16
